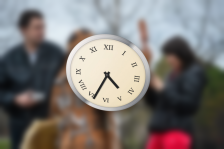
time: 4:34
